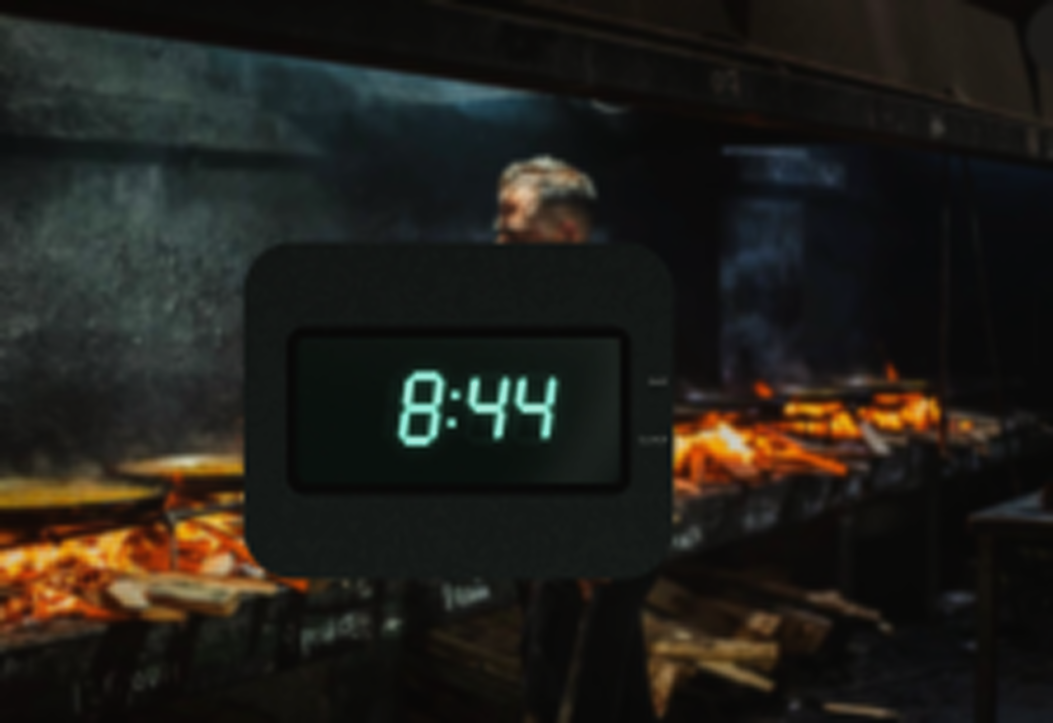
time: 8:44
